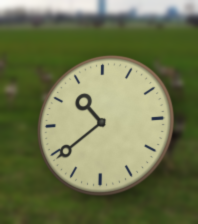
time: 10:39
